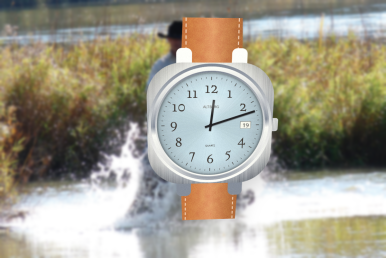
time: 12:12
